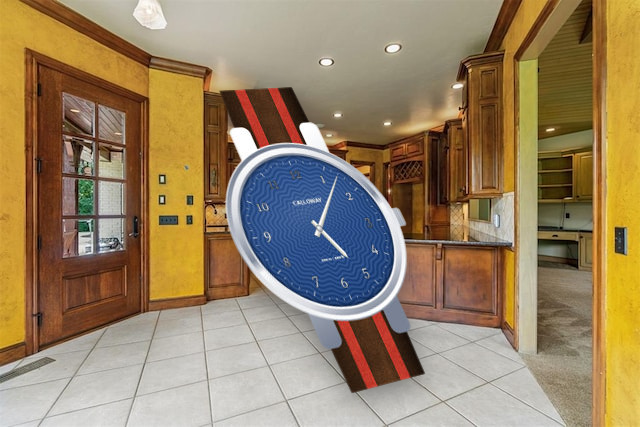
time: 5:07
